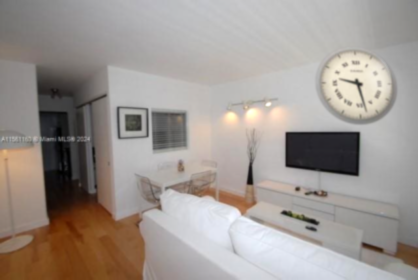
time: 9:28
